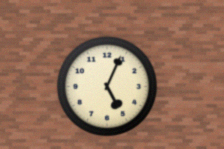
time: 5:04
